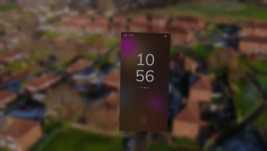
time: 10:56
